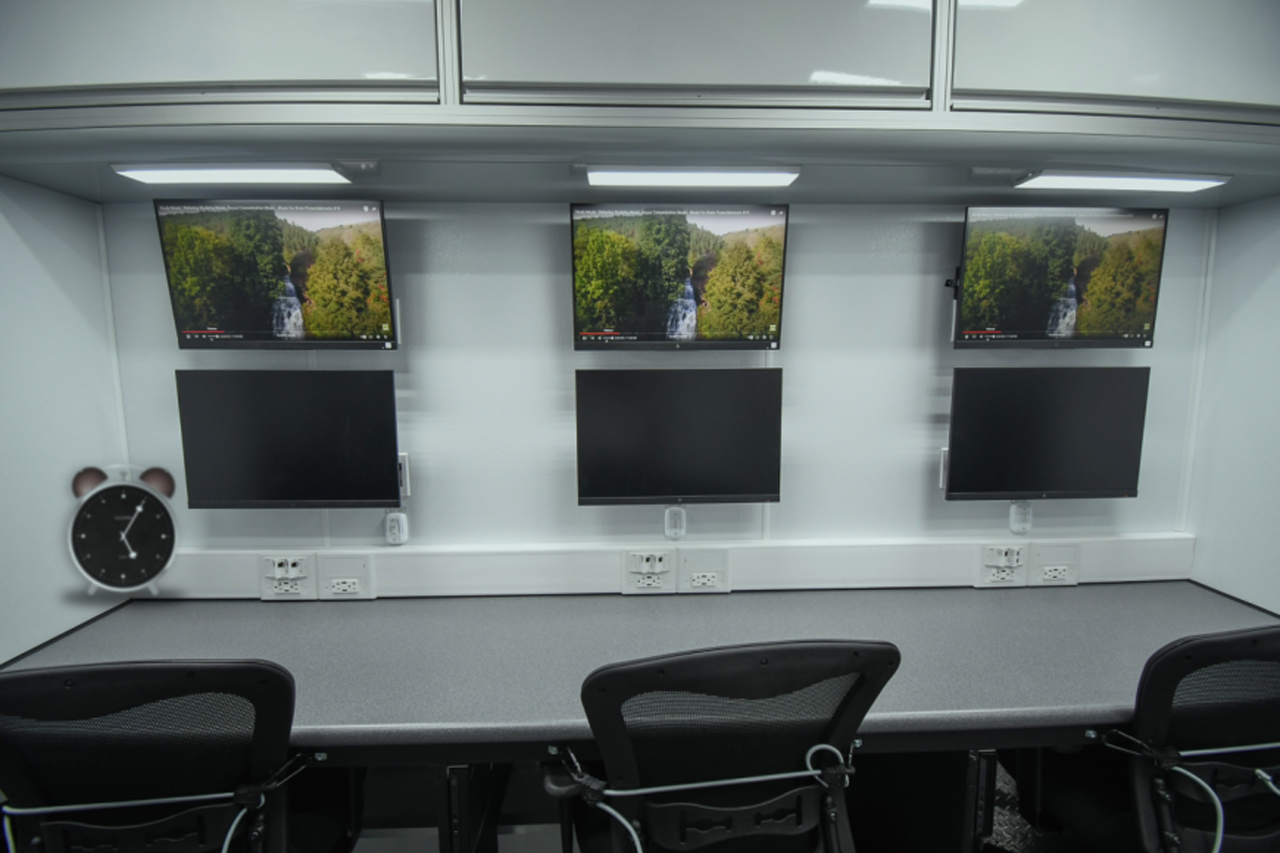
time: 5:05
